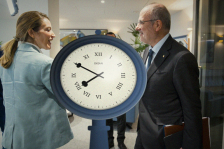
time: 7:50
